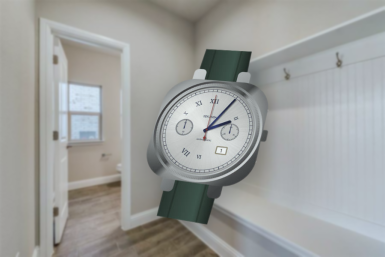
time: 2:05
